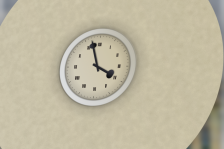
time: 3:57
